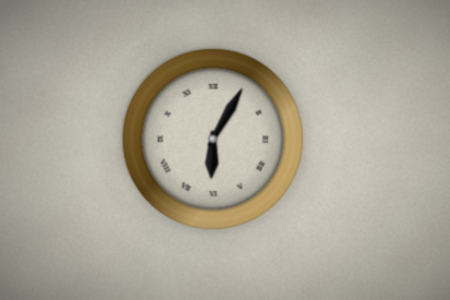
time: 6:05
